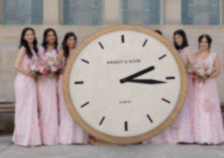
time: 2:16
